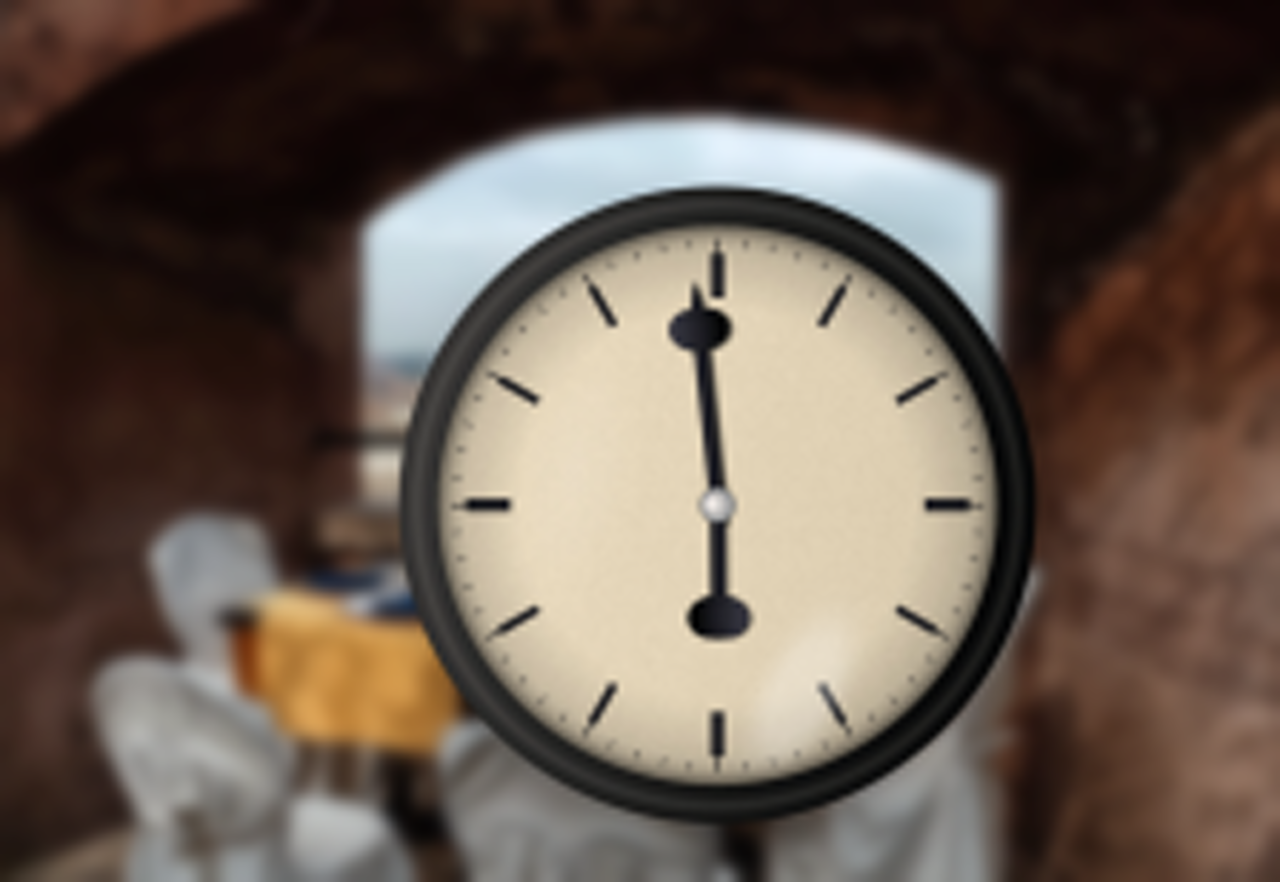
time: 5:59
